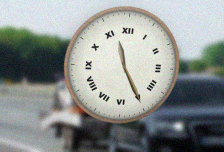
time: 11:25
